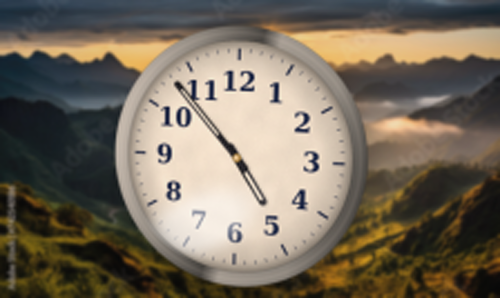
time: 4:53
